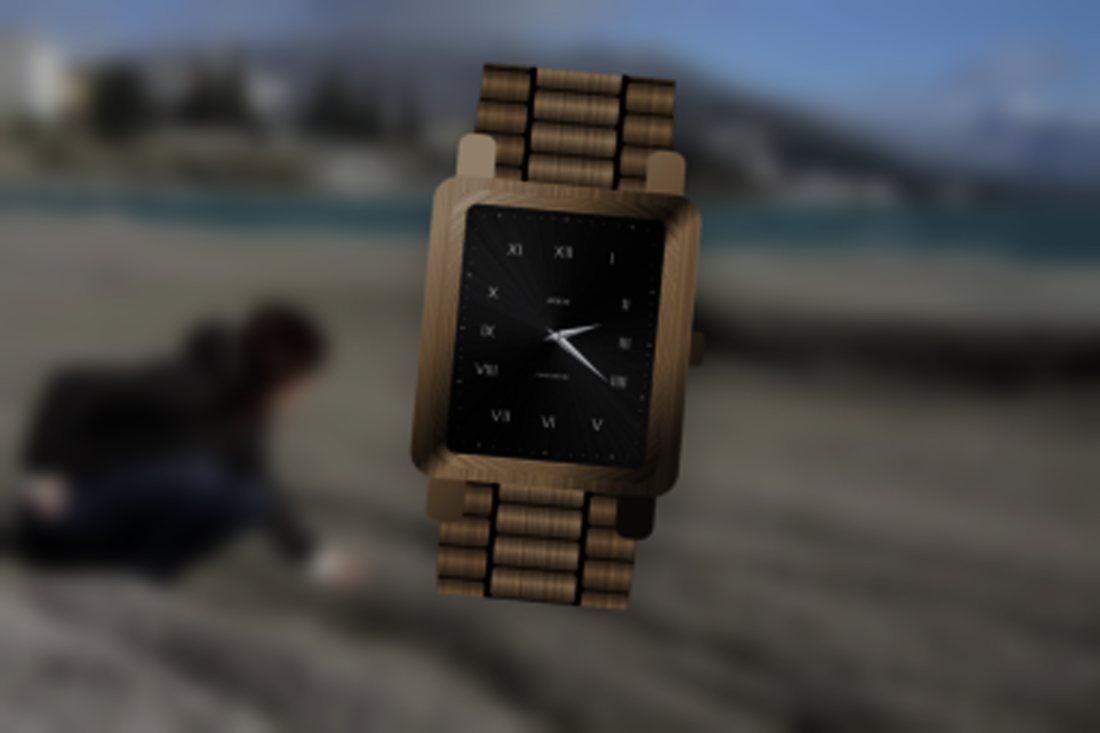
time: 2:21
